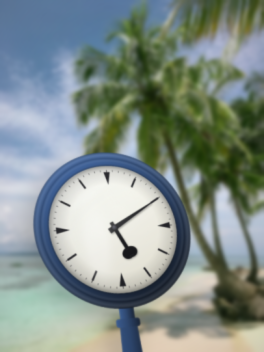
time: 5:10
